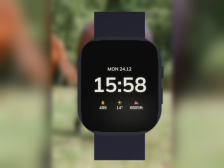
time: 15:58
